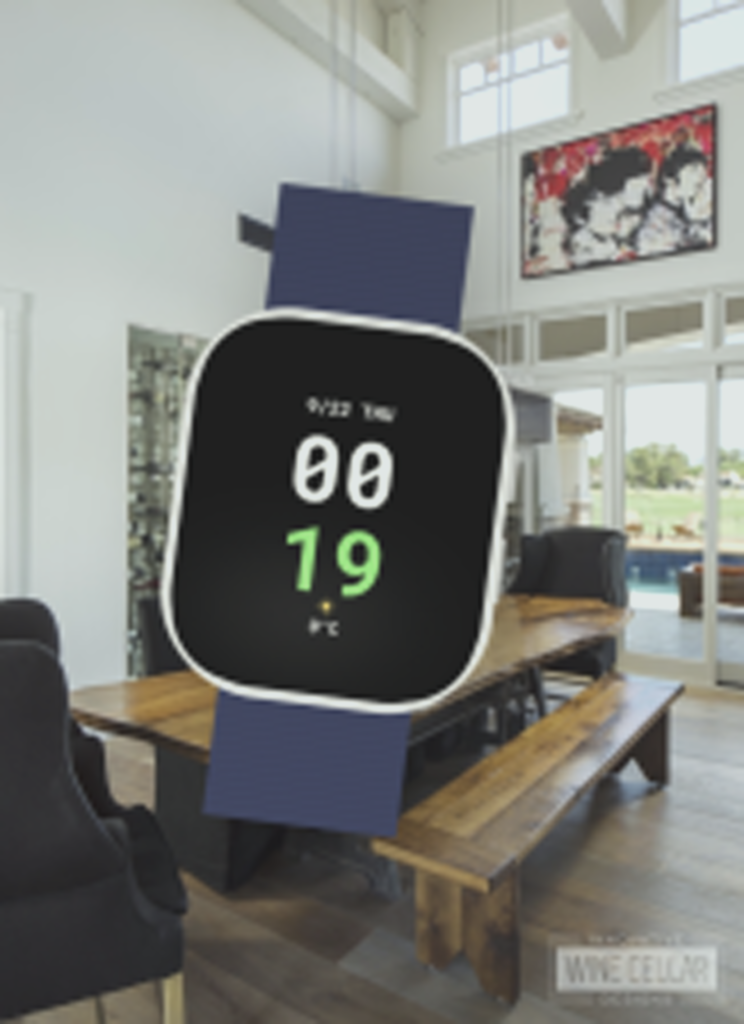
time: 0:19
